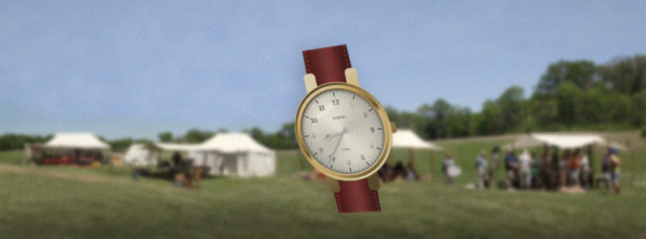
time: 8:36
